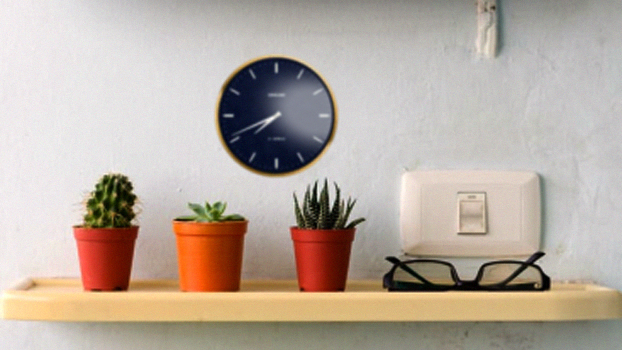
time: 7:41
